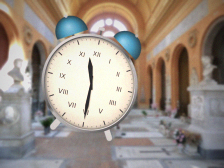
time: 11:30
